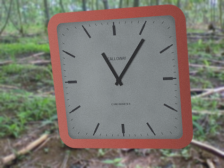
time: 11:06
